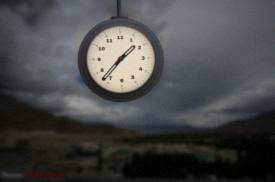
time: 1:37
